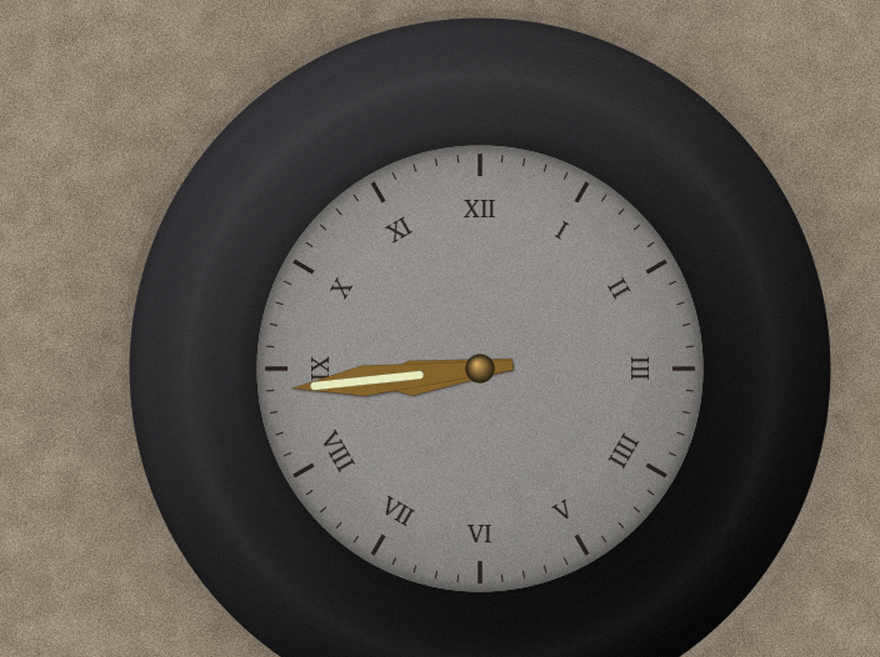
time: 8:44
